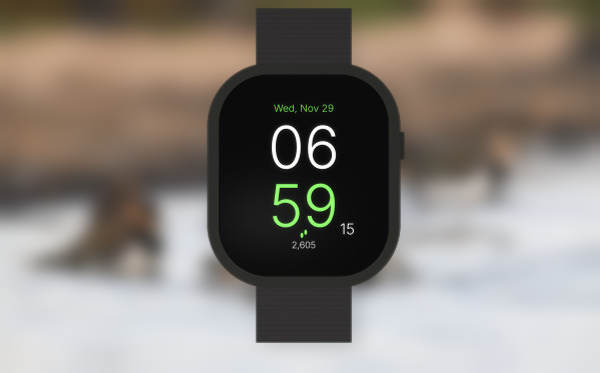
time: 6:59:15
